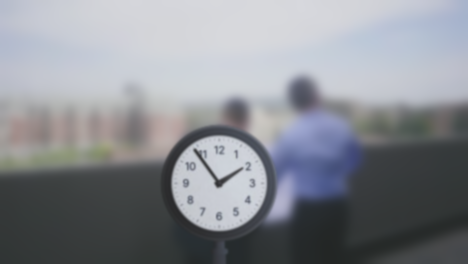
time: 1:54
